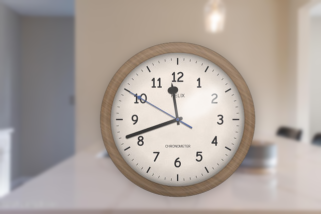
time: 11:41:50
